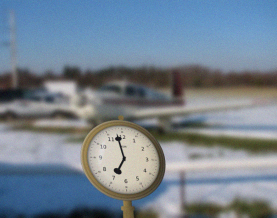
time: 6:58
